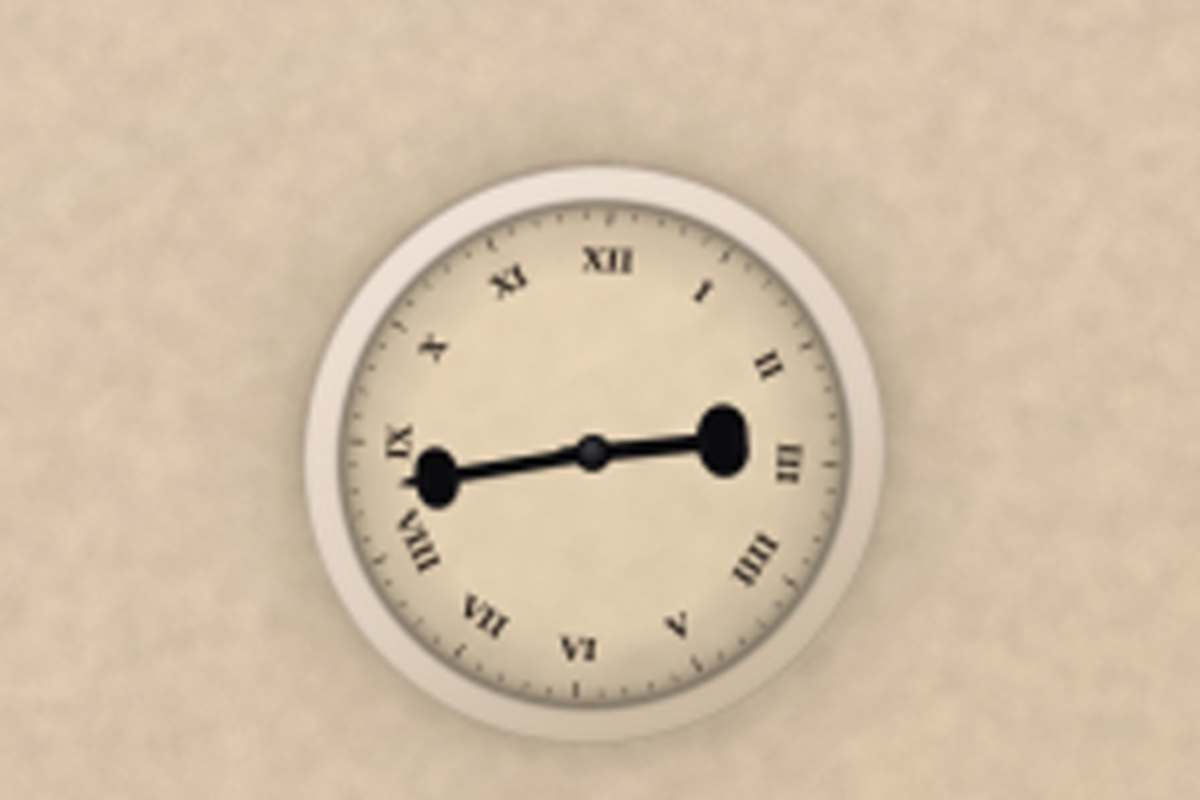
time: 2:43
